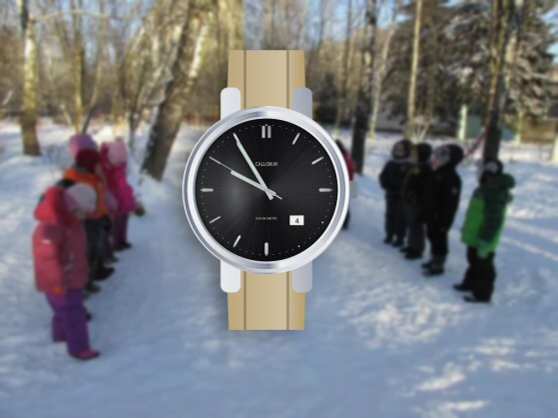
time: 9:54:50
